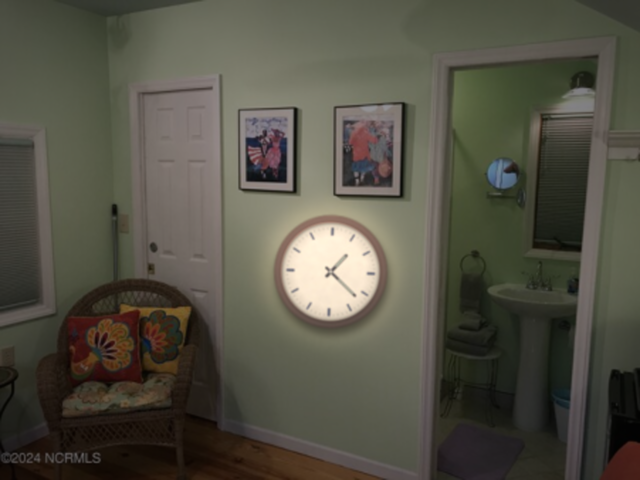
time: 1:22
